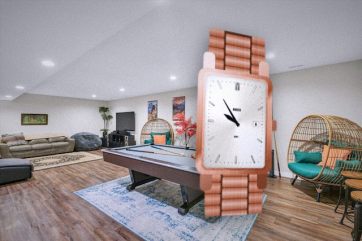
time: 9:54
